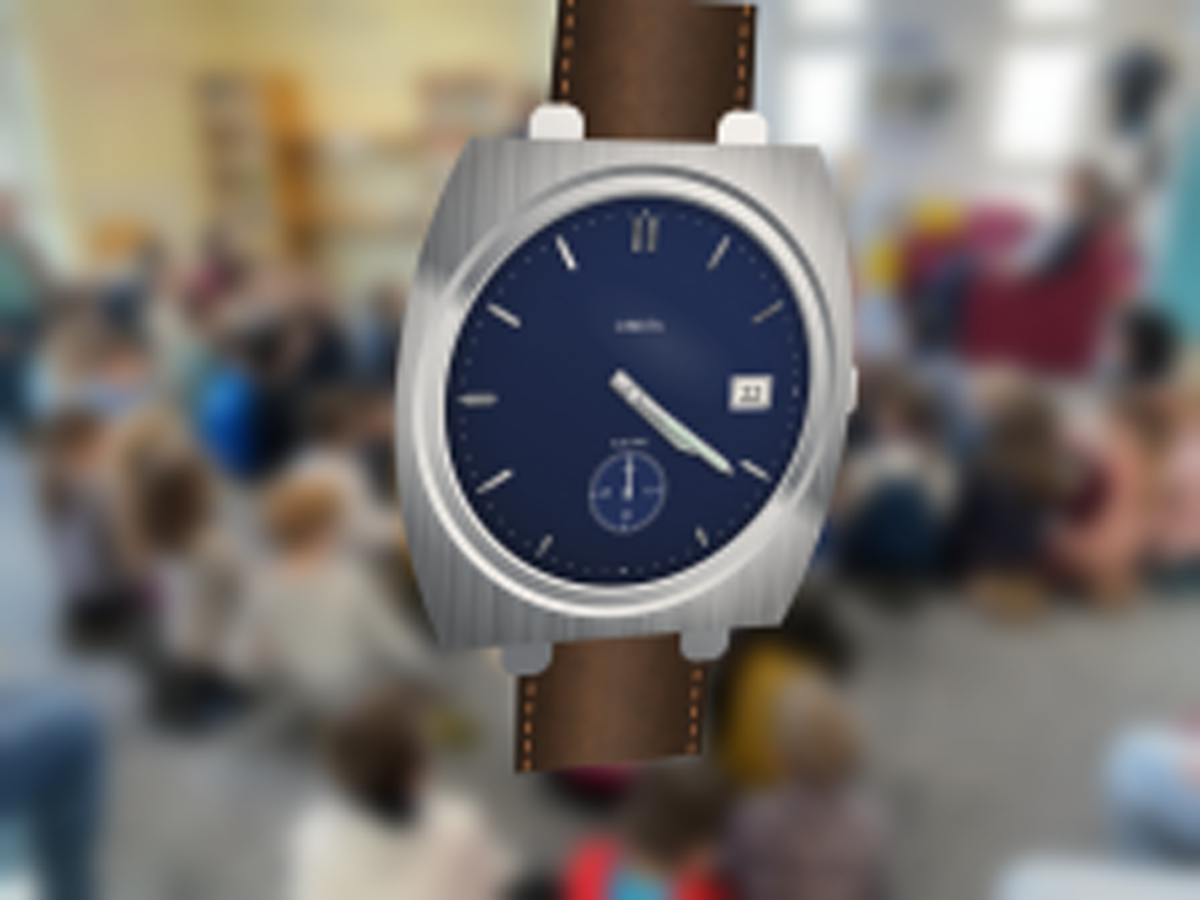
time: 4:21
